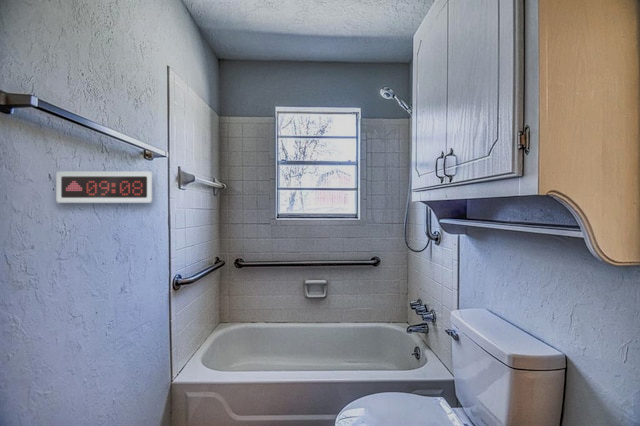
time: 9:08
